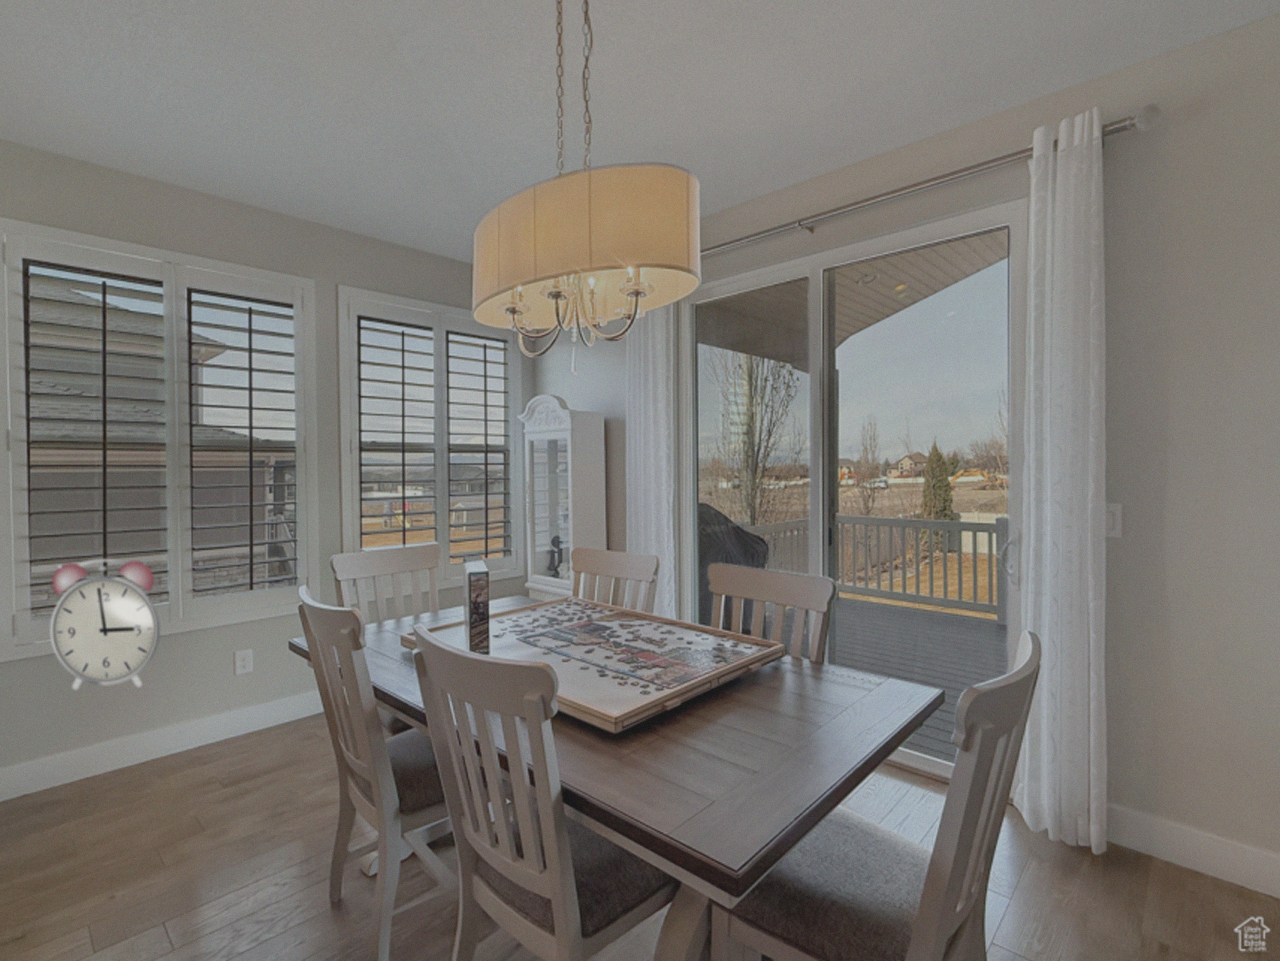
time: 2:59
